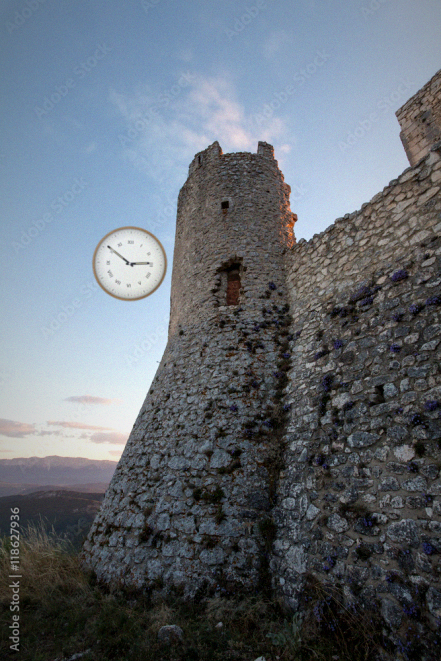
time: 2:51
